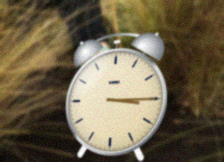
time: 3:15
